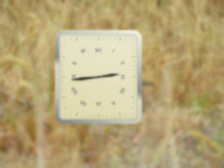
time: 2:44
